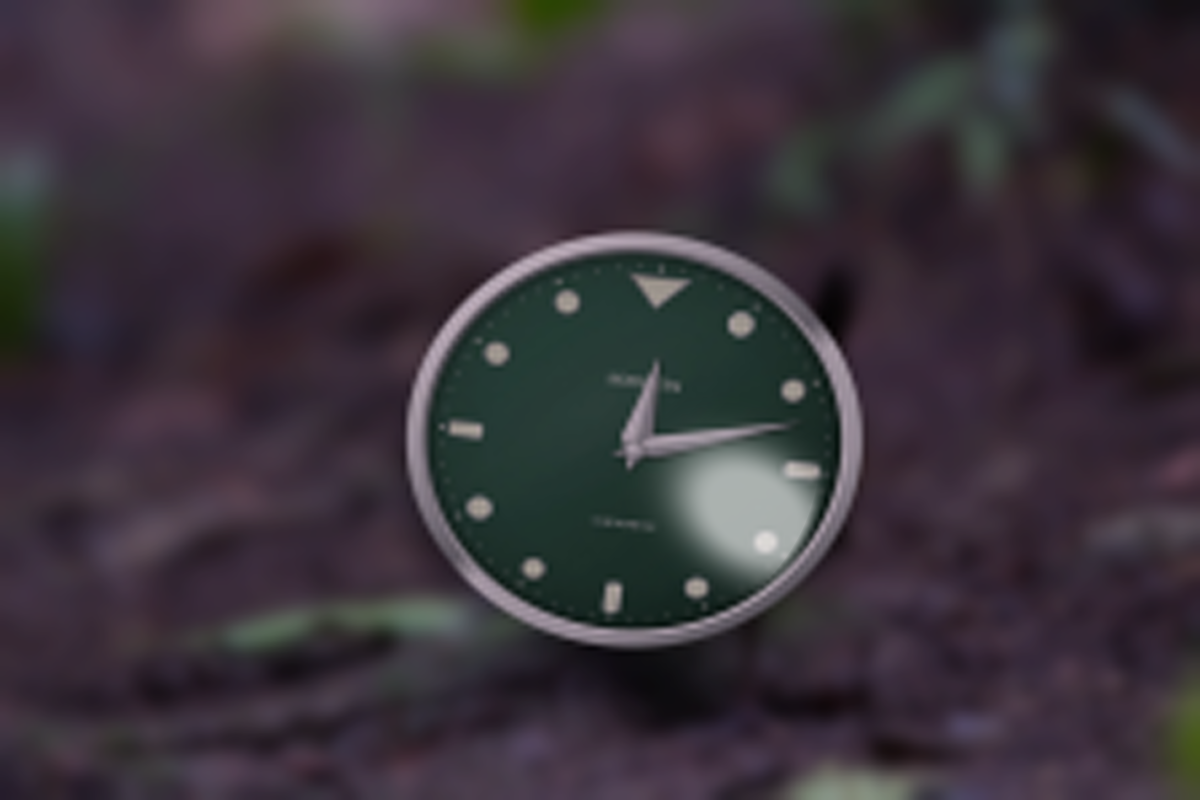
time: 12:12
